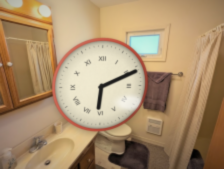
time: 6:11
